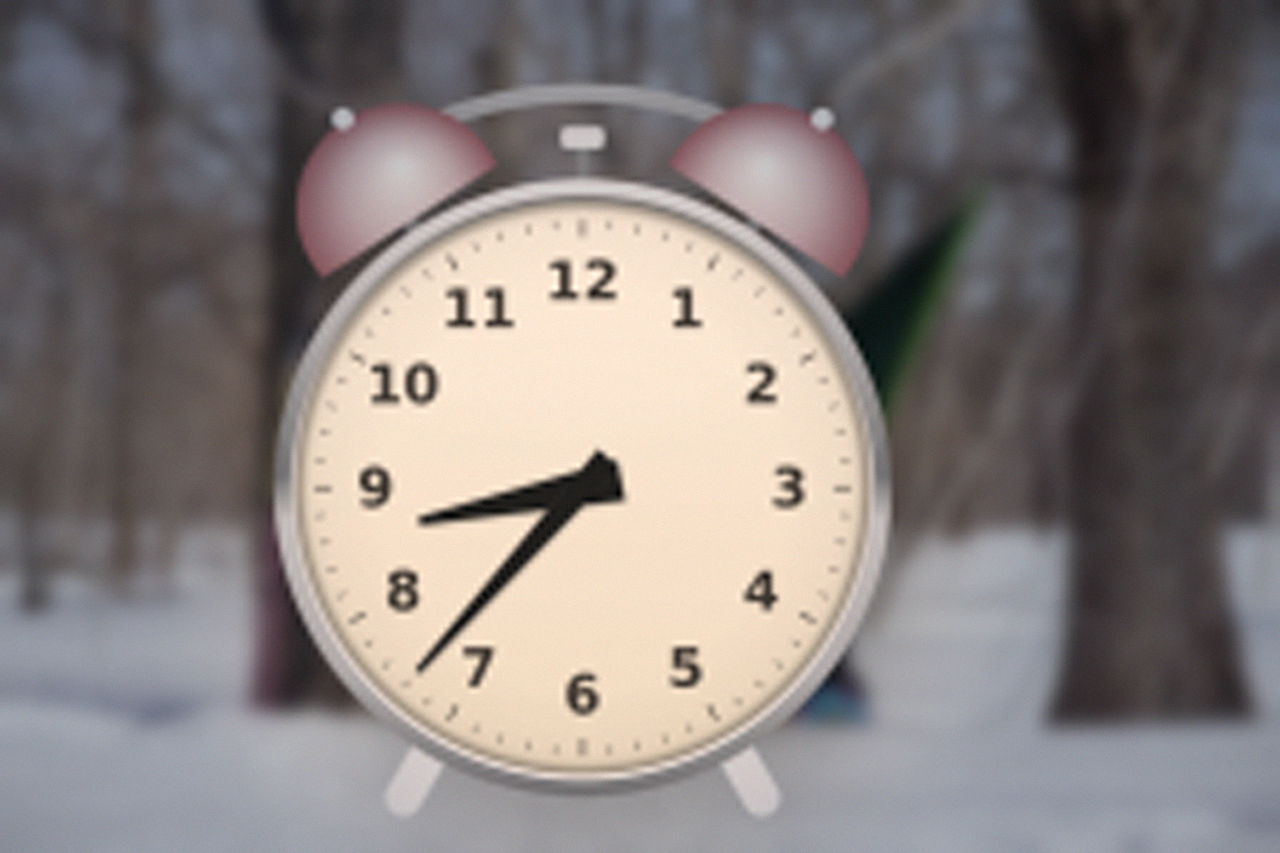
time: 8:37
